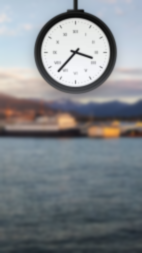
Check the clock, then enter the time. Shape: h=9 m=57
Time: h=3 m=37
